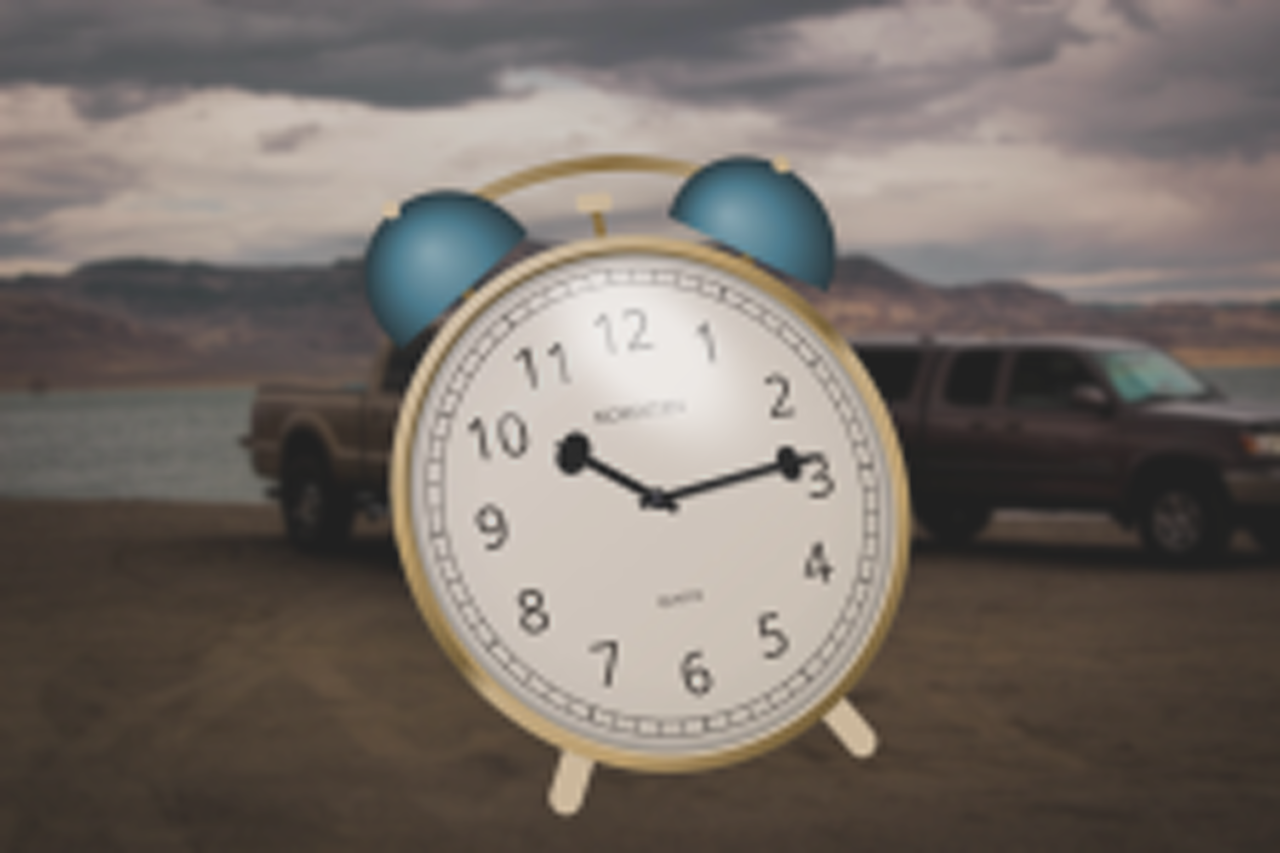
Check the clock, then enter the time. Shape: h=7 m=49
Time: h=10 m=14
